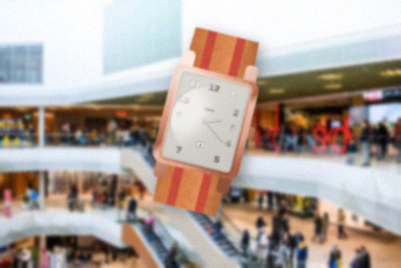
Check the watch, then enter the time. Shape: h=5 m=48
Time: h=2 m=21
